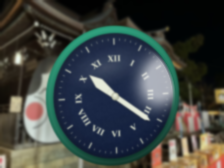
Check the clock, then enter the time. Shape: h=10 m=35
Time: h=10 m=21
